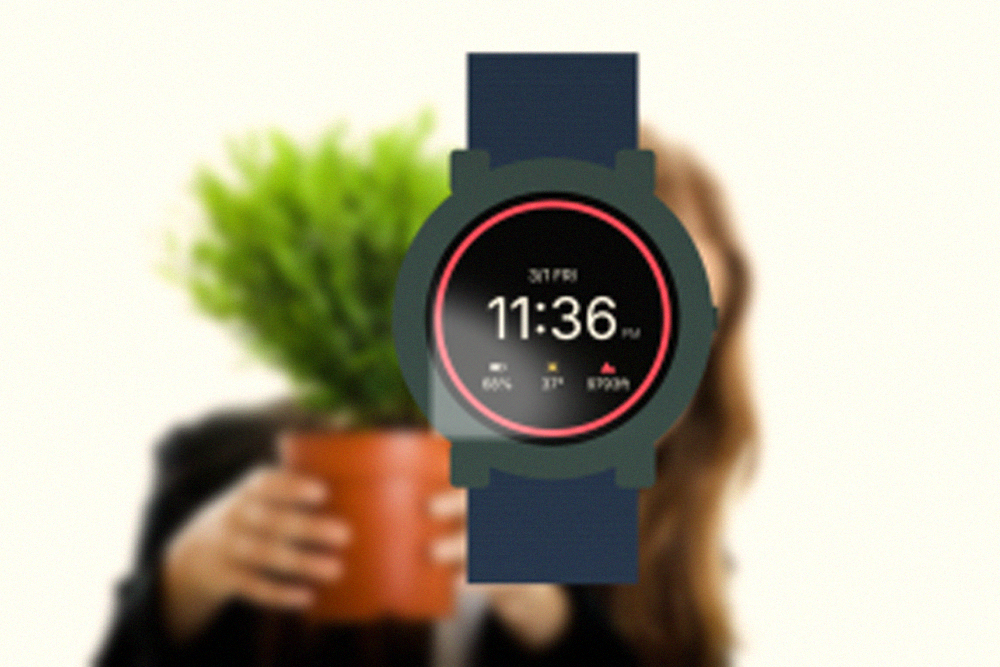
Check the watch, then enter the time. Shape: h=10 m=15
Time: h=11 m=36
